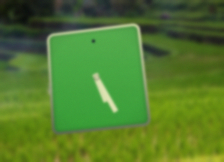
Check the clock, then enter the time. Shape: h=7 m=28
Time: h=5 m=26
